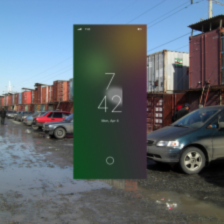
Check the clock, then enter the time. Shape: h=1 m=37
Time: h=7 m=42
